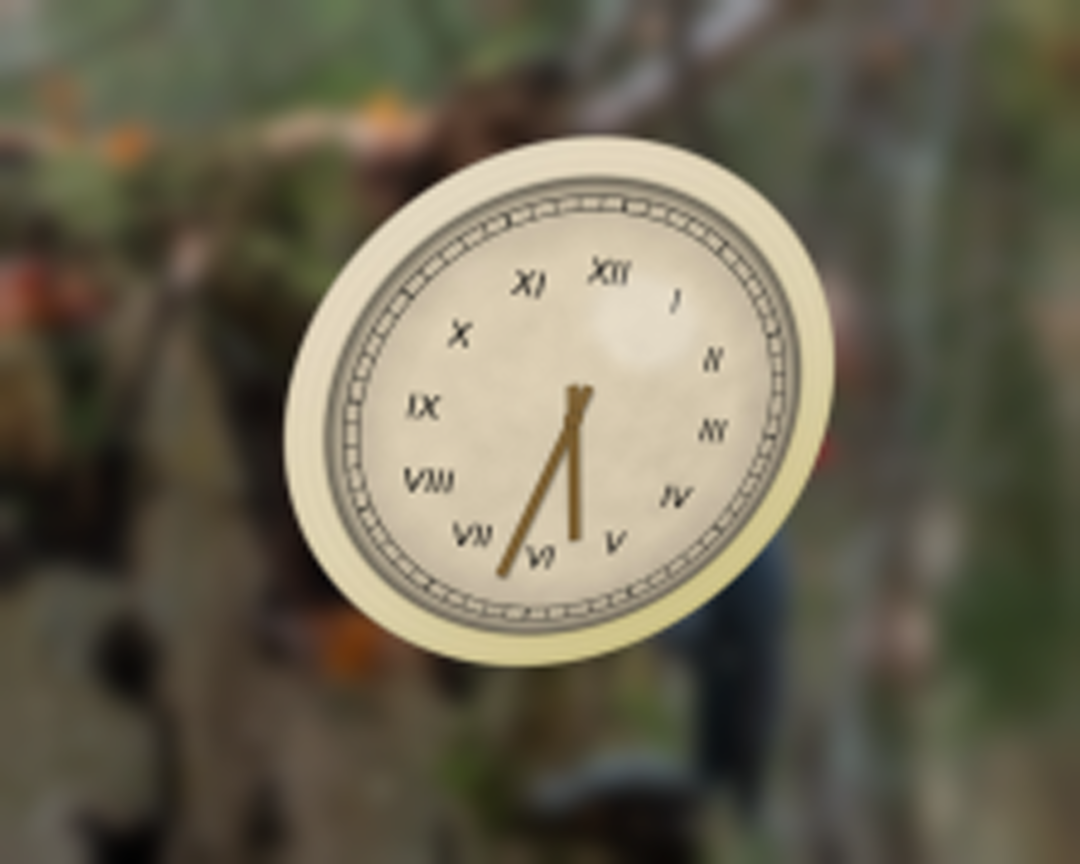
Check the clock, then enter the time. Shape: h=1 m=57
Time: h=5 m=32
